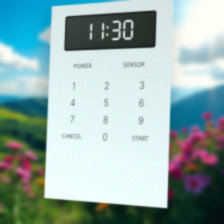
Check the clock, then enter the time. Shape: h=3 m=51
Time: h=11 m=30
